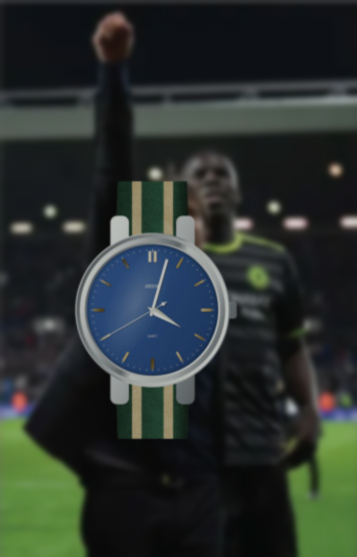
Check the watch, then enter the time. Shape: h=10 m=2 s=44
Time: h=4 m=2 s=40
